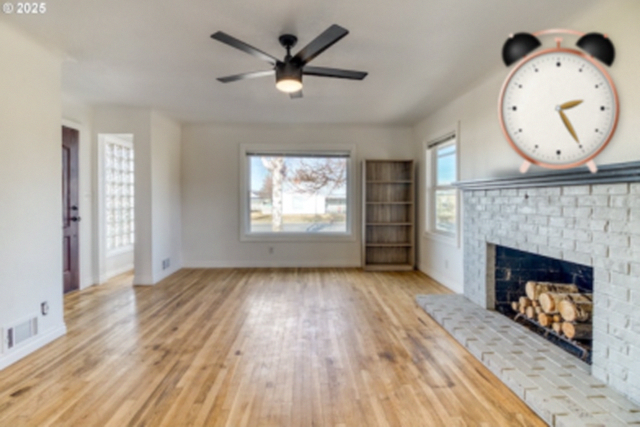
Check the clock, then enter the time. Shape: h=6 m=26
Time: h=2 m=25
